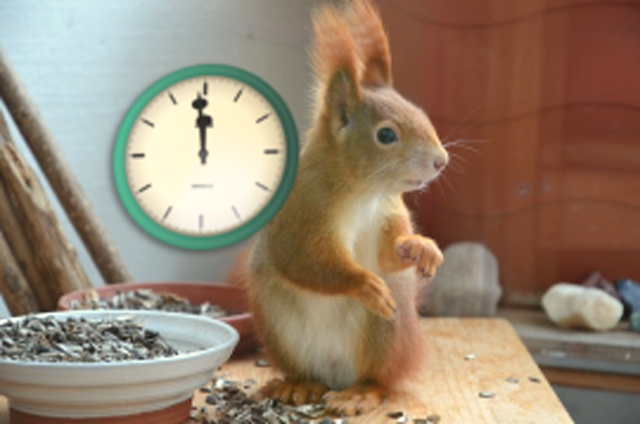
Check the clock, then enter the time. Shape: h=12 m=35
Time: h=11 m=59
